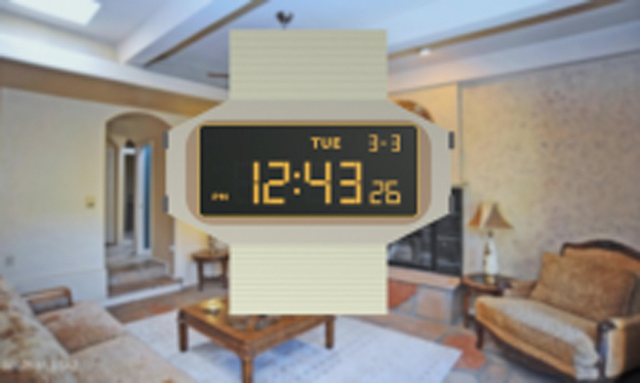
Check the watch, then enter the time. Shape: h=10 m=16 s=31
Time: h=12 m=43 s=26
